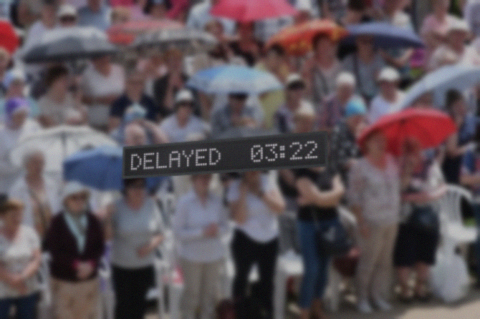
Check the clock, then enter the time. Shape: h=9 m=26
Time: h=3 m=22
